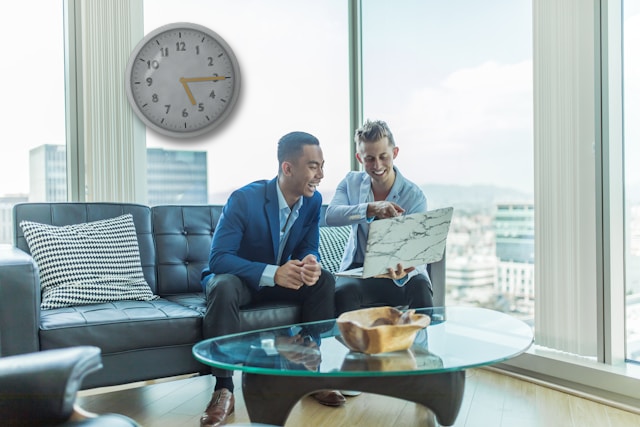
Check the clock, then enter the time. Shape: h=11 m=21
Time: h=5 m=15
